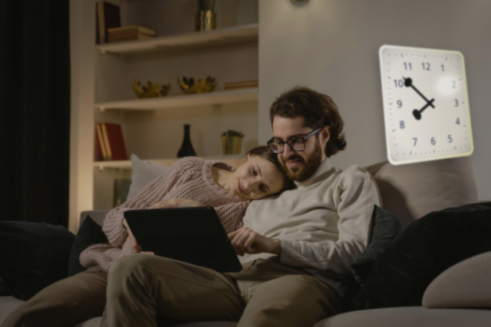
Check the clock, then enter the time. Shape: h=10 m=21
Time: h=7 m=52
